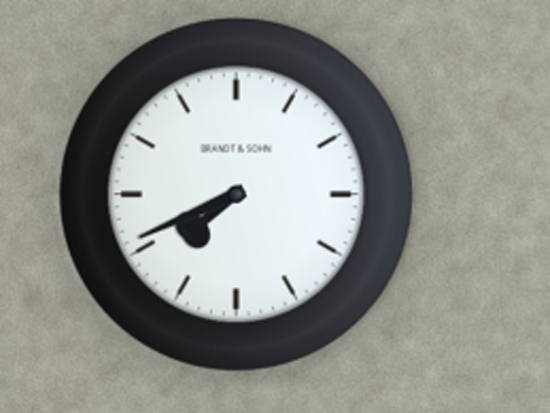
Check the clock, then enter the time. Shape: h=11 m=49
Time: h=7 m=41
